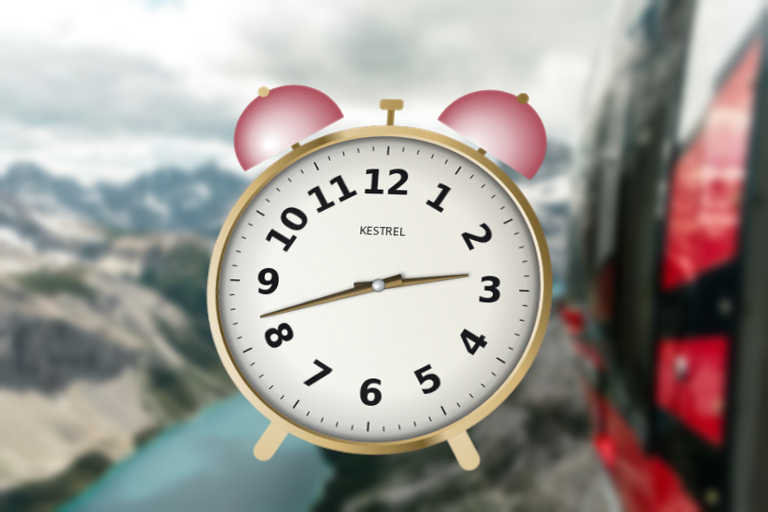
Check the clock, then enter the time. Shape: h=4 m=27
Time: h=2 m=42
